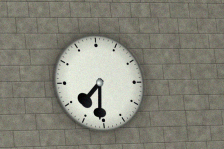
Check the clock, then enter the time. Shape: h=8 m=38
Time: h=7 m=31
